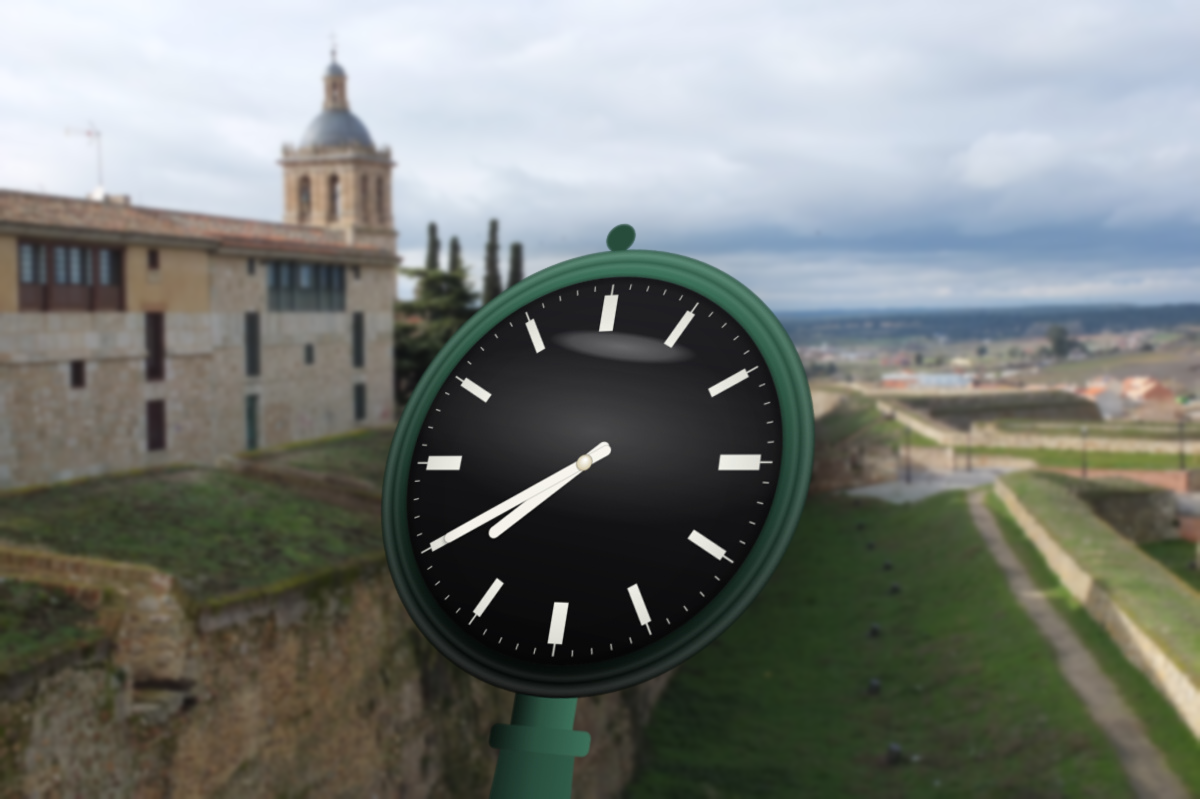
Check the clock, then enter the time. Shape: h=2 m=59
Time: h=7 m=40
